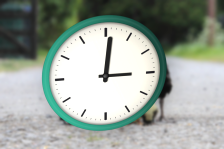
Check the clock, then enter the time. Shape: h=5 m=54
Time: h=3 m=1
